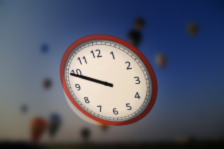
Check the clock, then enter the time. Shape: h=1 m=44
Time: h=9 m=49
